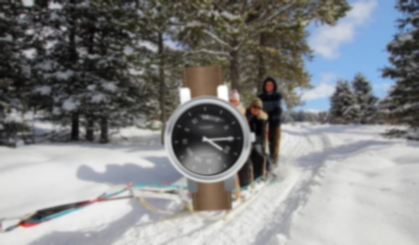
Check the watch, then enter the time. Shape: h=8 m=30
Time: h=4 m=15
